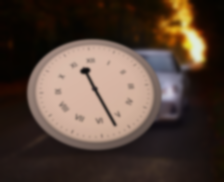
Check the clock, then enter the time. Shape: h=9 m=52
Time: h=11 m=27
